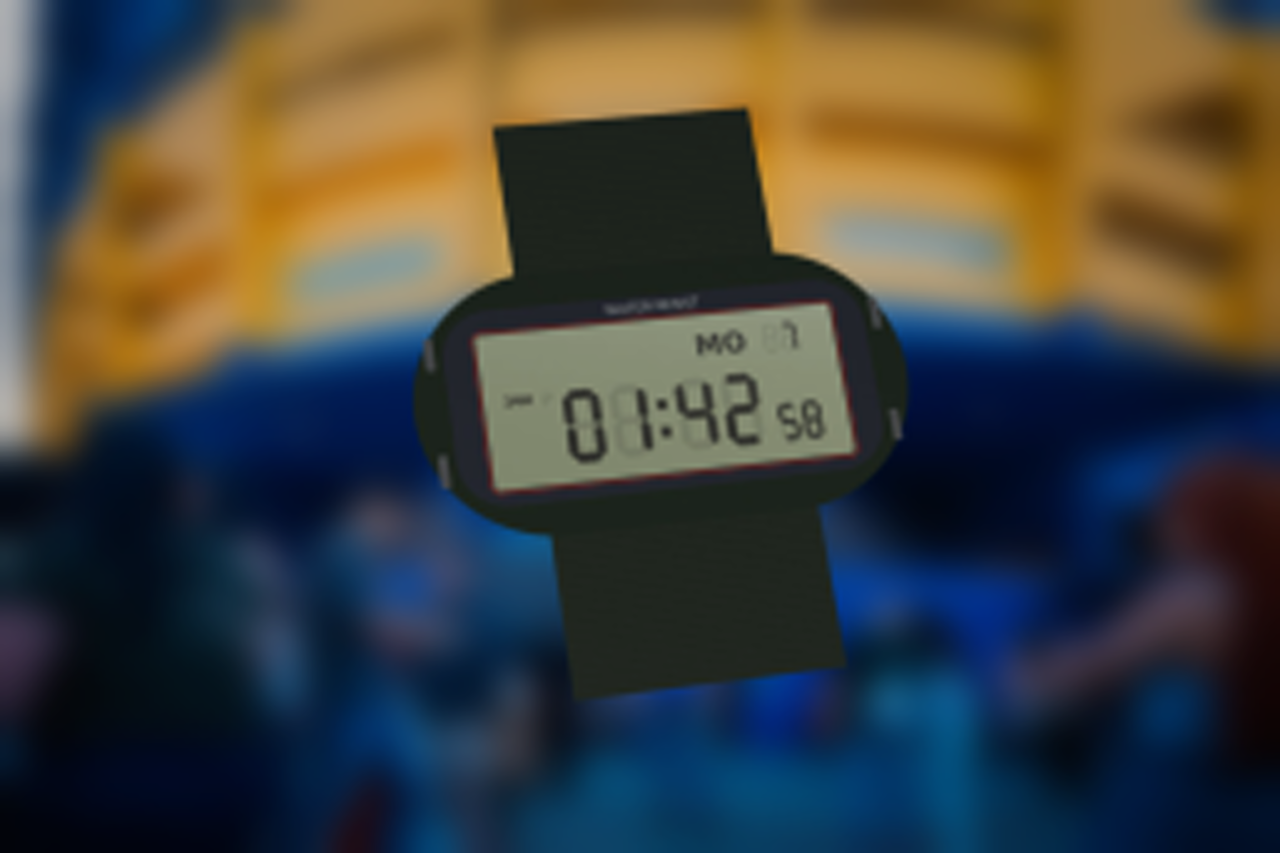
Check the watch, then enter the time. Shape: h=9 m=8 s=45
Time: h=1 m=42 s=58
